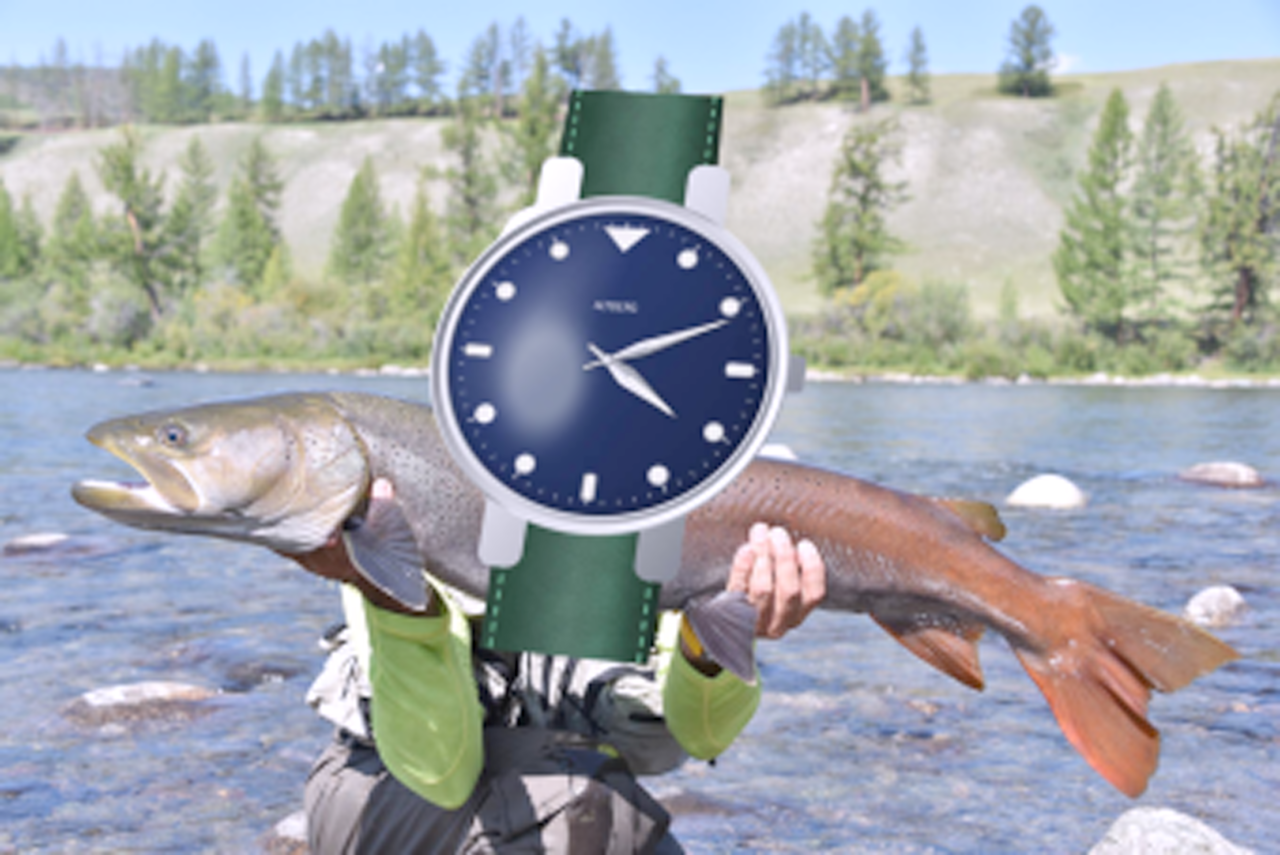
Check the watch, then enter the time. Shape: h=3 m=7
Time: h=4 m=11
